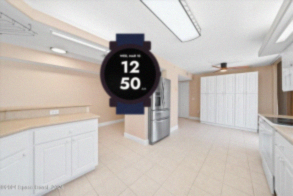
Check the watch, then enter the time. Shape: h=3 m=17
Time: h=12 m=50
